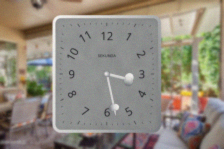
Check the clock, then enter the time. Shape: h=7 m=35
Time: h=3 m=28
